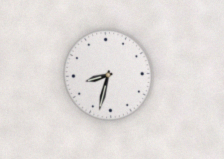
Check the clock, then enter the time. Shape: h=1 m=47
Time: h=8 m=33
